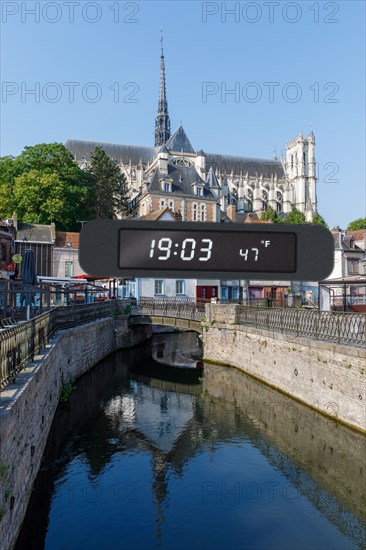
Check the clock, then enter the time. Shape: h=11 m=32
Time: h=19 m=3
